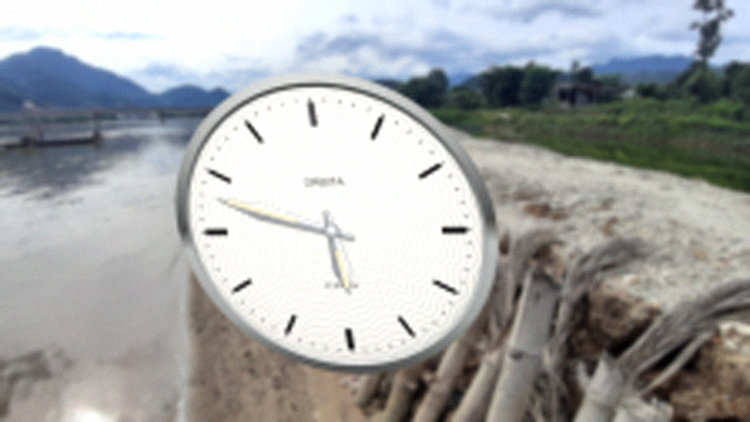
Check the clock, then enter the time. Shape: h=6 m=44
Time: h=5 m=48
